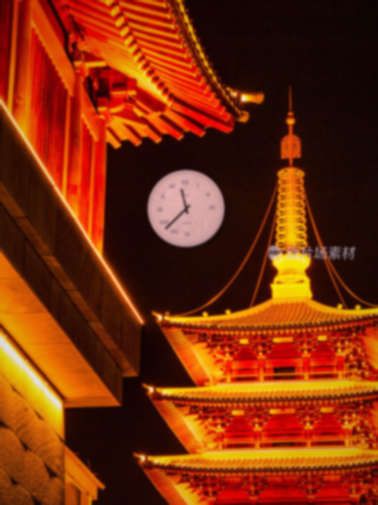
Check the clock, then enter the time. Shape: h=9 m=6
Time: h=11 m=38
